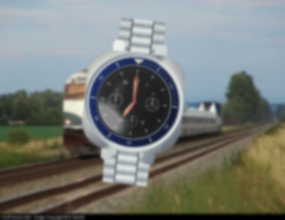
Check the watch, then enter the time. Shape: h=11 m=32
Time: h=7 m=0
